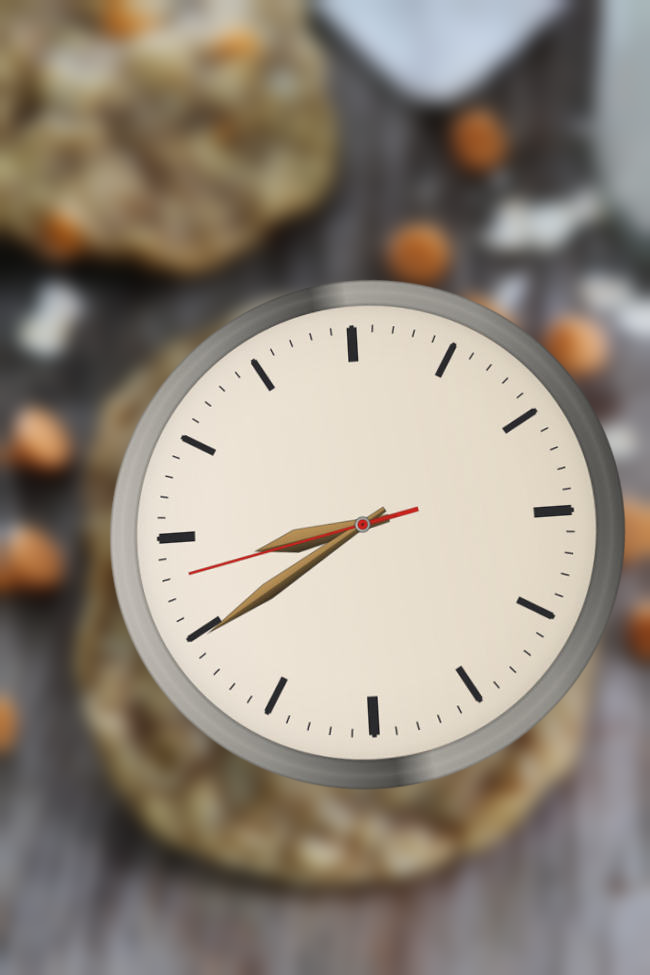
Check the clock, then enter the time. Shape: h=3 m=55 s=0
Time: h=8 m=39 s=43
